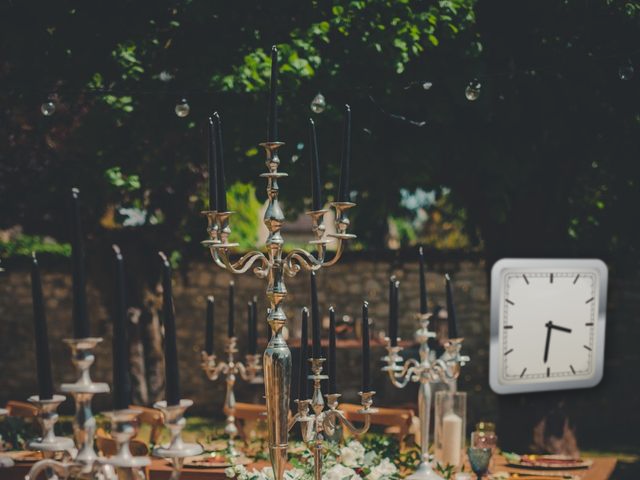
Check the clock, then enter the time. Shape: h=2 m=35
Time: h=3 m=31
